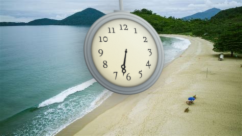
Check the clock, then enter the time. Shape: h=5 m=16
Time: h=6 m=32
